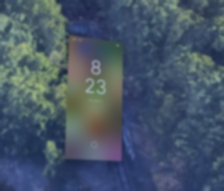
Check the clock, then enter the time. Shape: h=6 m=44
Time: h=8 m=23
